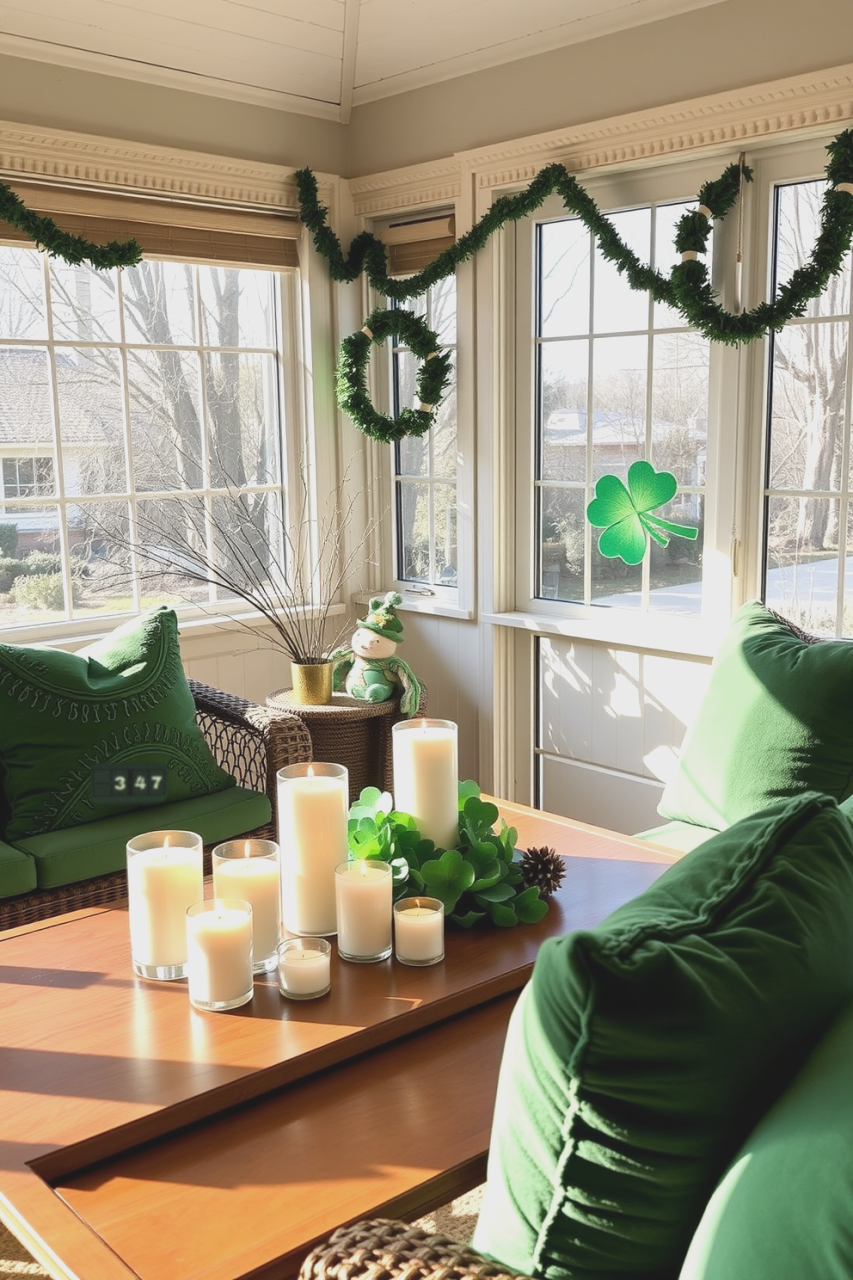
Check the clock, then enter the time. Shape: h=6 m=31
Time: h=3 m=47
